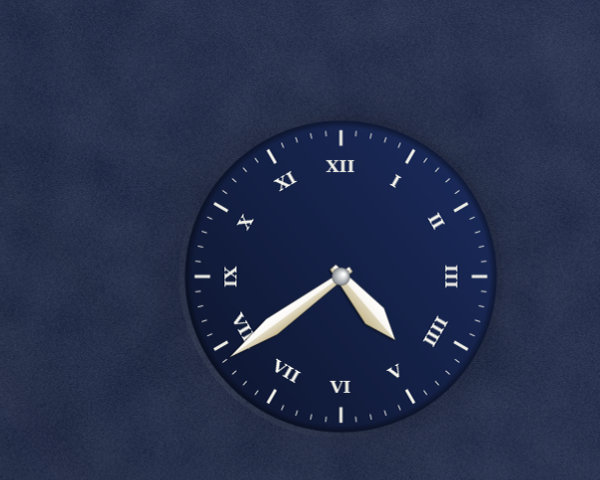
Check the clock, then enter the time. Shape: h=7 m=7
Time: h=4 m=39
